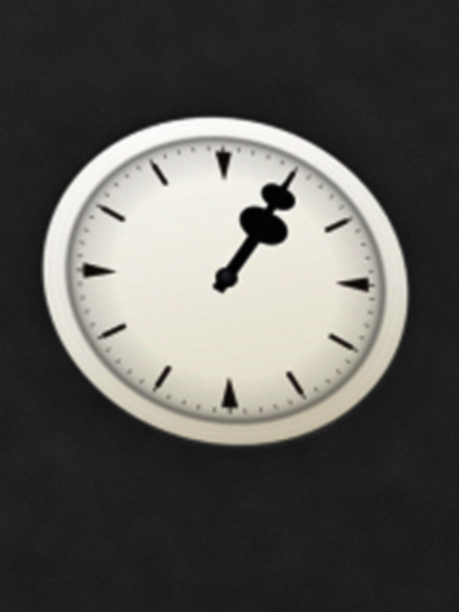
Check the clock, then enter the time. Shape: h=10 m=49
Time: h=1 m=5
